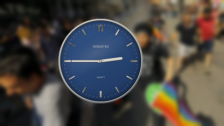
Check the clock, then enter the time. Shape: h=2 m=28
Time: h=2 m=45
